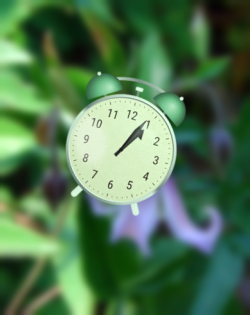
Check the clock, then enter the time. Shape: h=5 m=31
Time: h=1 m=4
